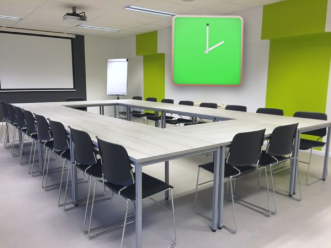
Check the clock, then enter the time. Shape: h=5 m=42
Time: h=2 m=0
